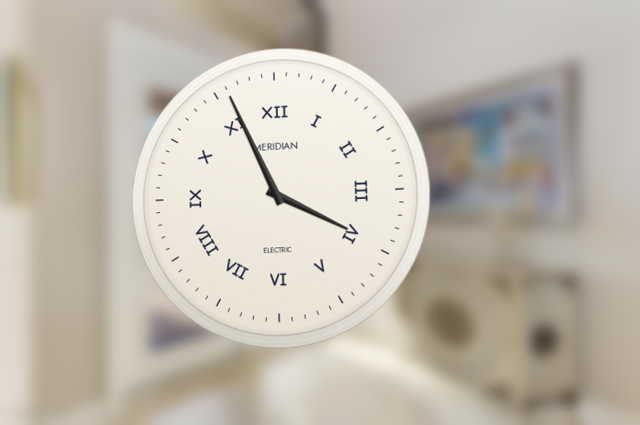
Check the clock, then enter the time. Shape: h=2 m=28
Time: h=3 m=56
